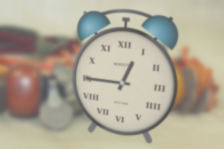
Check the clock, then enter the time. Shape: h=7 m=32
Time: h=12 m=45
